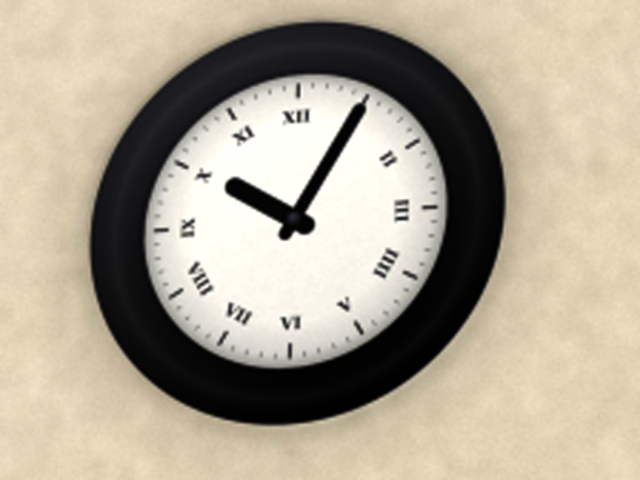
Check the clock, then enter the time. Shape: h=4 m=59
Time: h=10 m=5
